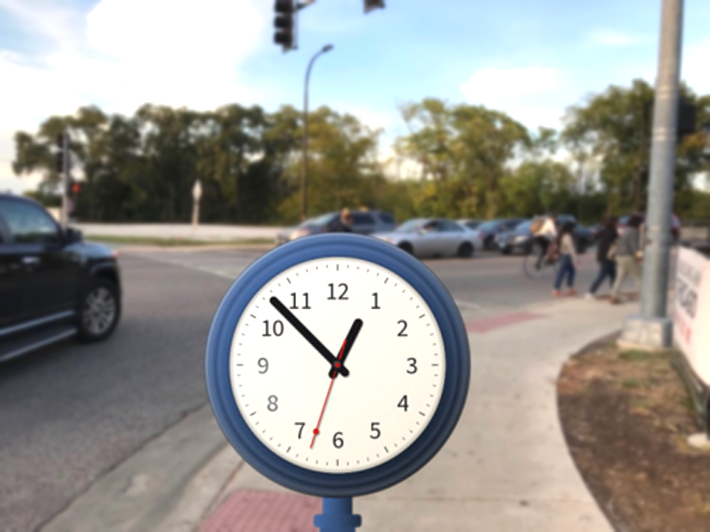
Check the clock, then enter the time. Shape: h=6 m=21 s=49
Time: h=12 m=52 s=33
